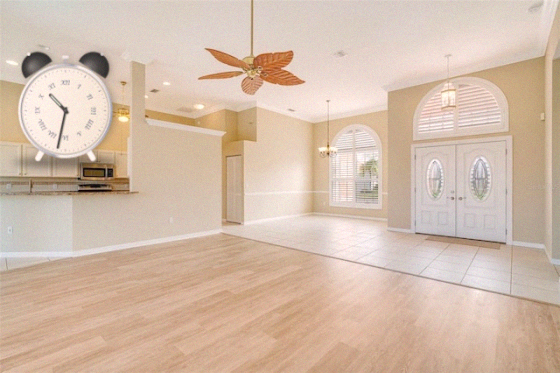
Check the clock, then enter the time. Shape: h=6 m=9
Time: h=10 m=32
